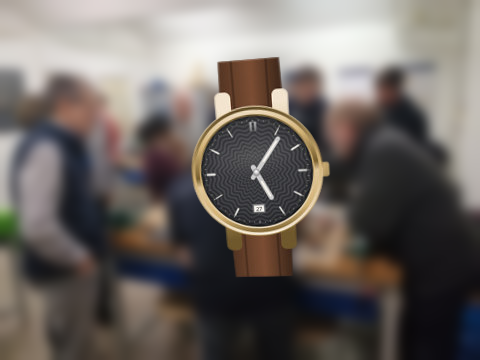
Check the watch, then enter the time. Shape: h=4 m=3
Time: h=5 m=6
